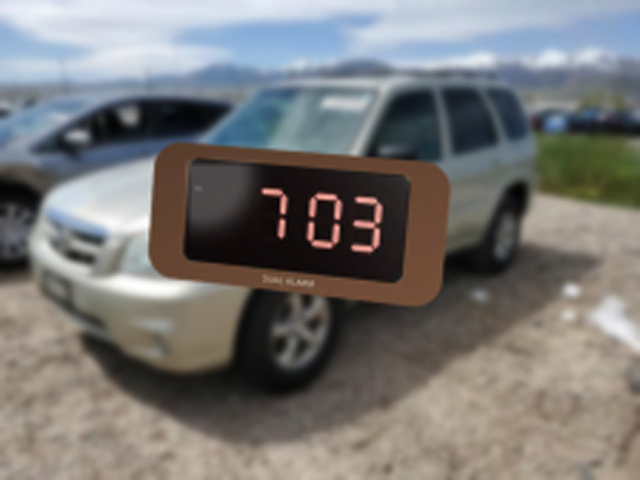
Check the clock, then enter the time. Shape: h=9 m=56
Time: h=7 m=3
